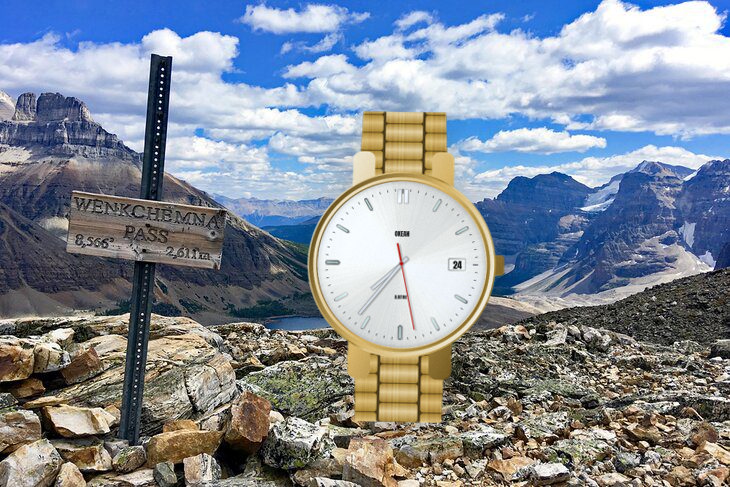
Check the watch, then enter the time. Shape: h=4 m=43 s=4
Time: h=7 m=36 s=28
